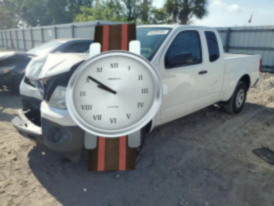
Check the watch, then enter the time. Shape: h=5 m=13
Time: h=9 m=51
